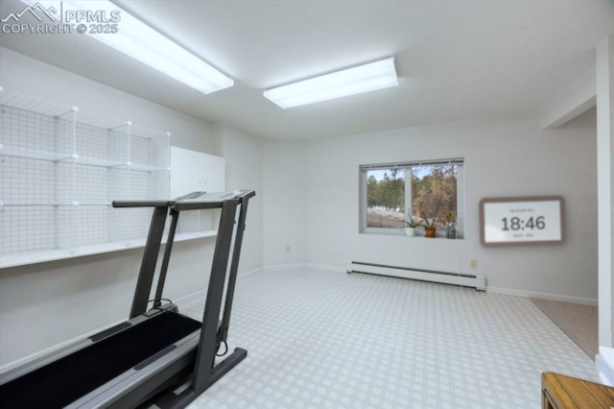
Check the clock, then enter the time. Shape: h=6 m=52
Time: h=18 m=46
